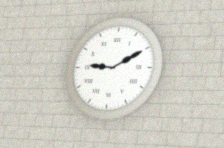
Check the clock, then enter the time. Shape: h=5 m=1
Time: h=9 m=10
